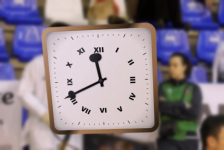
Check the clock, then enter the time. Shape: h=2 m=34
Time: h=11 m=41
